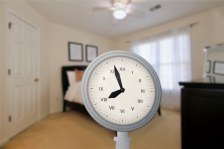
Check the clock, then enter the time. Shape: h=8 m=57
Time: h=7 m=57
